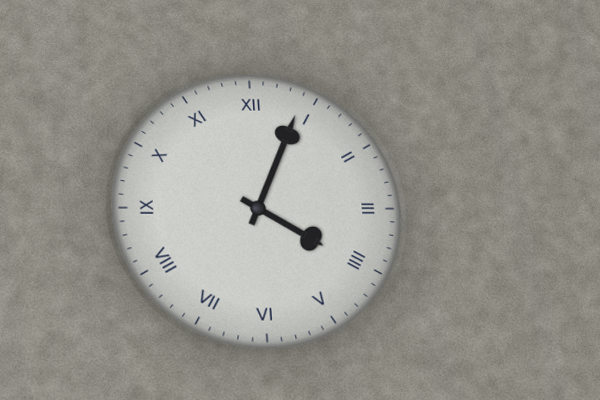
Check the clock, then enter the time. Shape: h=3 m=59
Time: h=4 m=4
